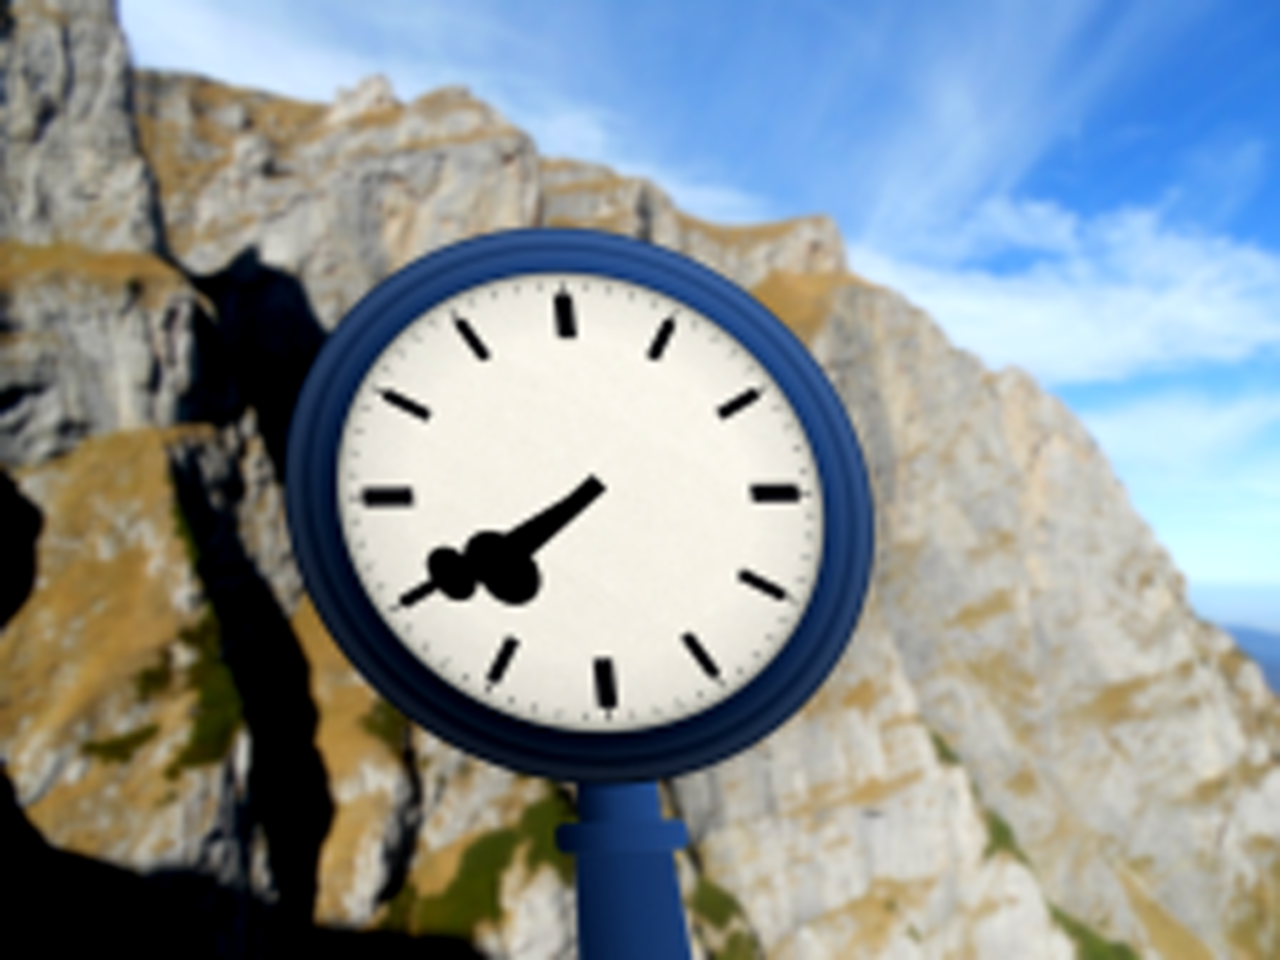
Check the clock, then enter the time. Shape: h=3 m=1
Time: h=7 m=40
